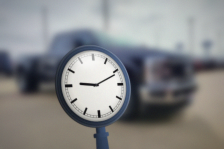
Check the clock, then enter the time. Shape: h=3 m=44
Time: h=9 m=11
